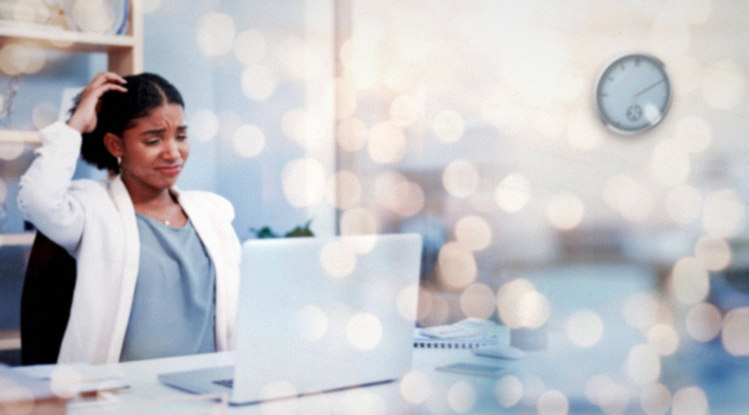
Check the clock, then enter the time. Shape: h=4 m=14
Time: h=6 m=10
